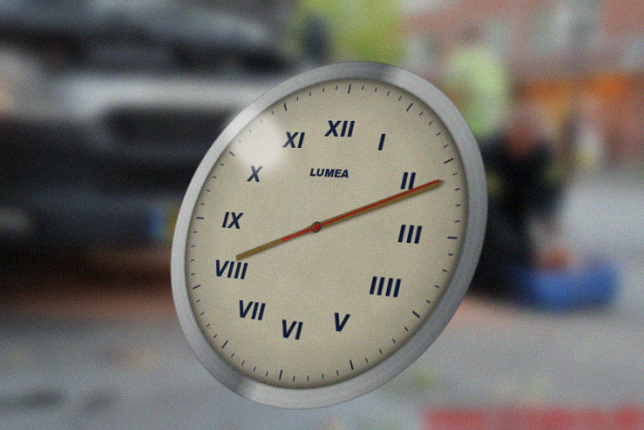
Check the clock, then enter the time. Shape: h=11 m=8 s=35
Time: h=8 m=11 s=11
